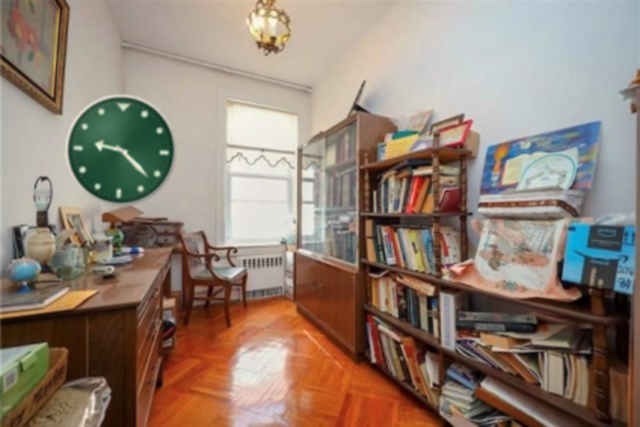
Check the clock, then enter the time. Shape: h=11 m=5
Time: h=9 m=22
